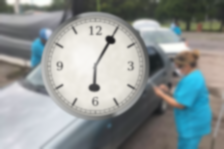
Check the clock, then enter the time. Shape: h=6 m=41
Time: h=6 m=5
